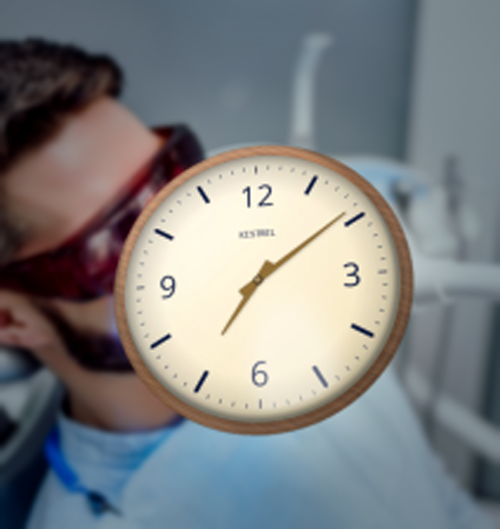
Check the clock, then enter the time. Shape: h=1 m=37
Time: h=7 m=9
